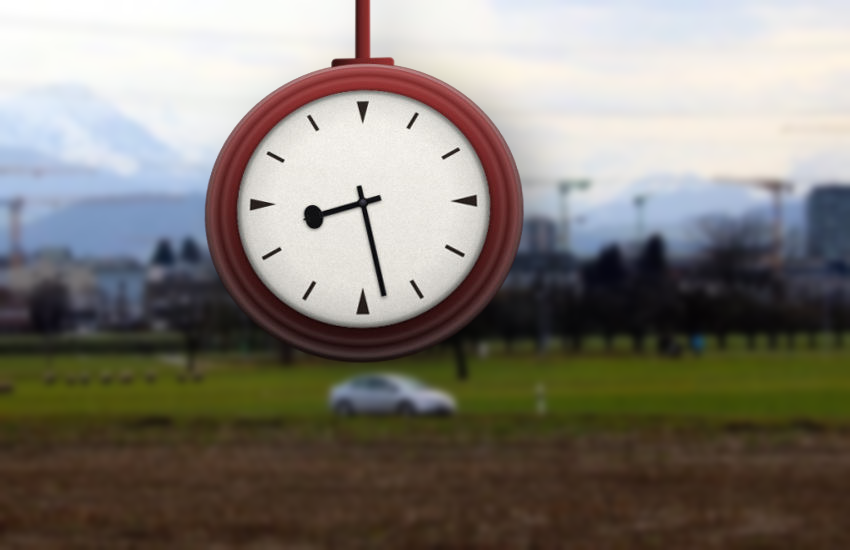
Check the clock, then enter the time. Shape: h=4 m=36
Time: h=8 m=28
